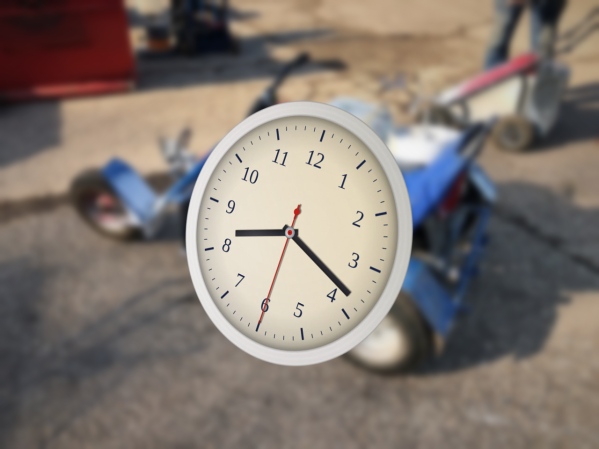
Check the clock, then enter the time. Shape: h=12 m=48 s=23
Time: h=8 m=18 s=30
